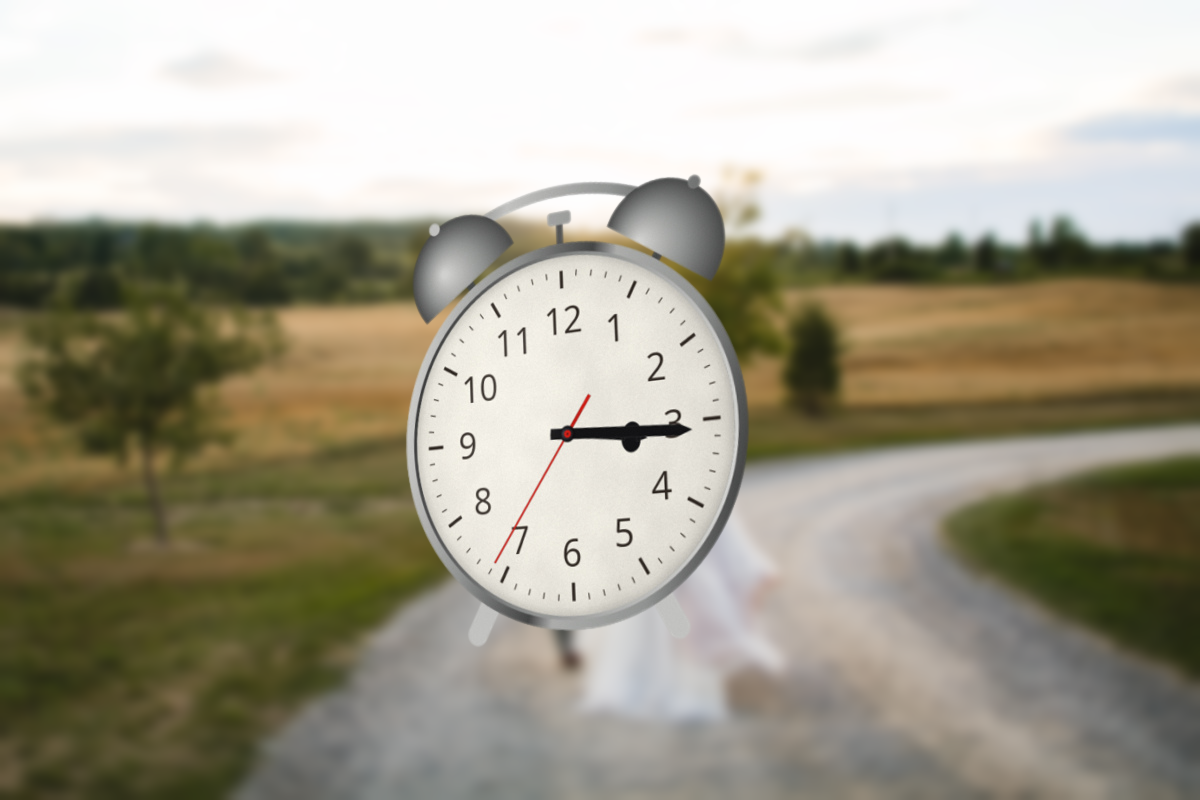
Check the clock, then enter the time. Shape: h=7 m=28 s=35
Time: h=3 m=15 s=36
